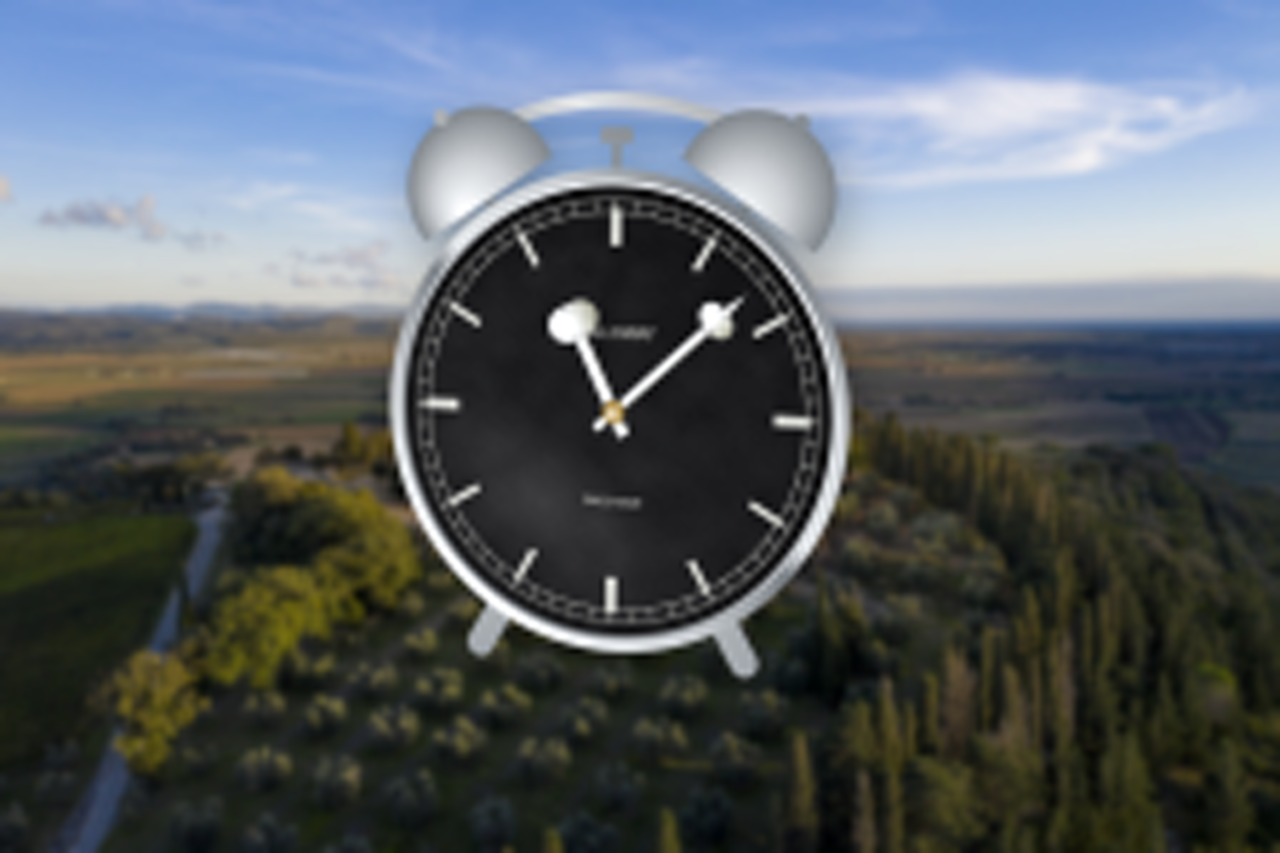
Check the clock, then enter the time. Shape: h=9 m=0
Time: h=11 m=8
